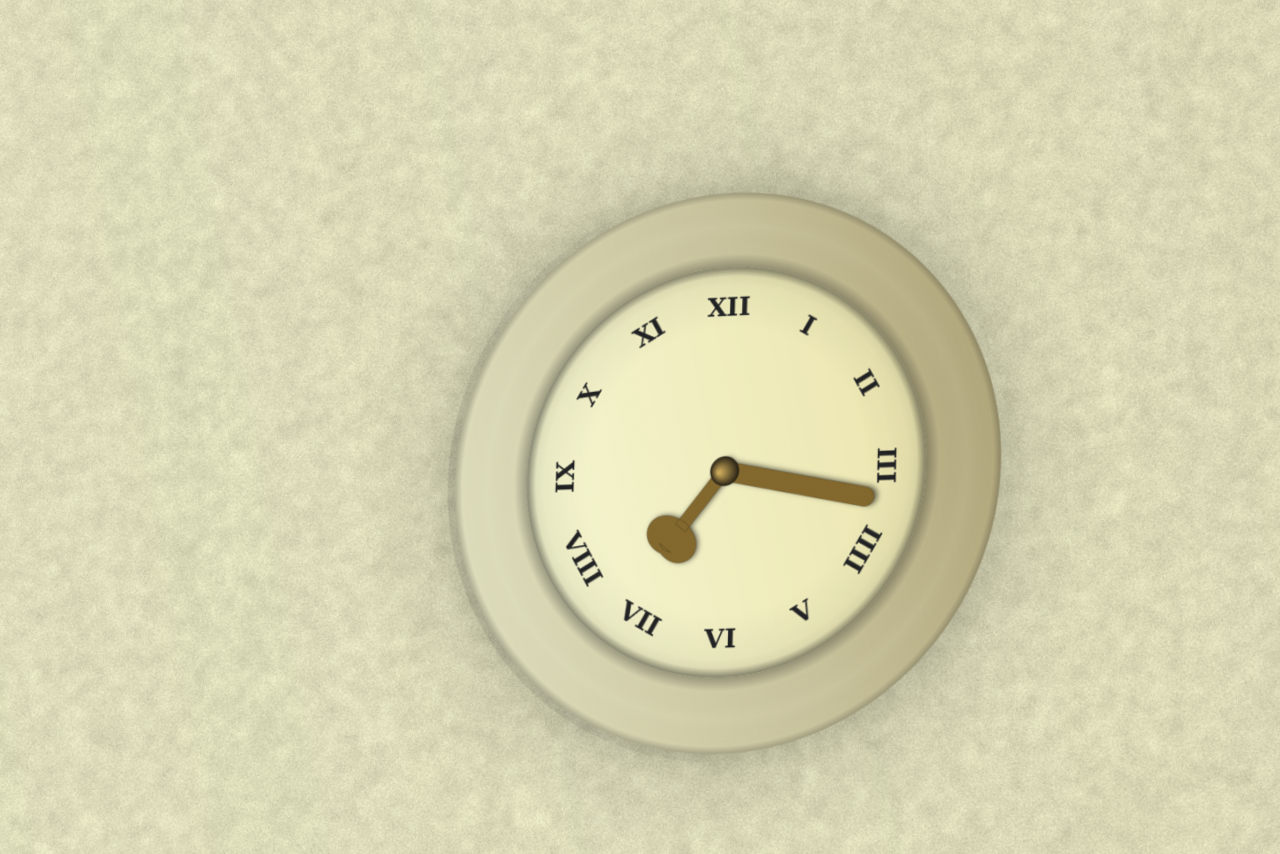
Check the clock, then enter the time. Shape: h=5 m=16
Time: h=7 m=17
